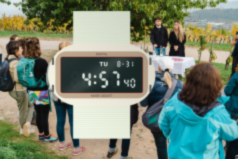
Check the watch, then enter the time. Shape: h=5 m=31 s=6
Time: h=4 m=57 s=40
